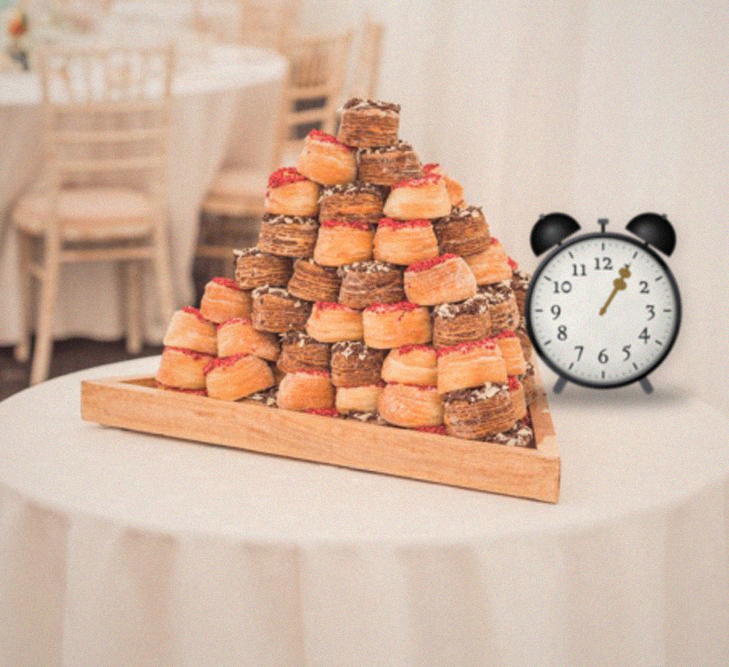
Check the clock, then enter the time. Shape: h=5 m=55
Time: h=1 m=5
